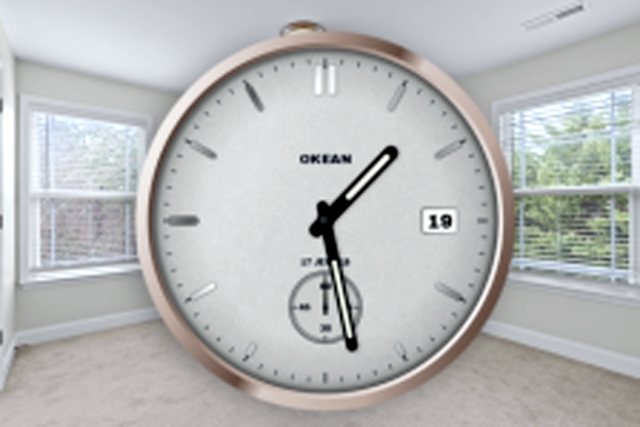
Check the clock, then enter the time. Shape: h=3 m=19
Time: h=1 m=28
